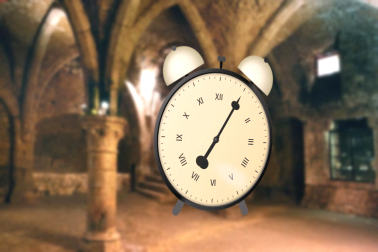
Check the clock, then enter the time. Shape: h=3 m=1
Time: h=7 m=5
